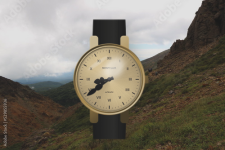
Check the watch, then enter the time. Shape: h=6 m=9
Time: h=8 m=39
